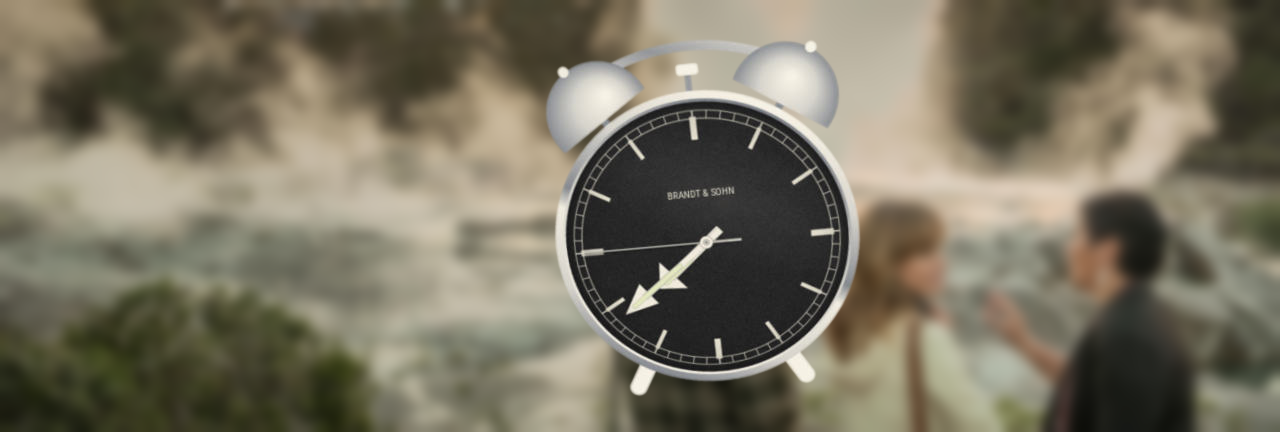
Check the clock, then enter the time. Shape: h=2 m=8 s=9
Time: h=7 m=38 s=45
